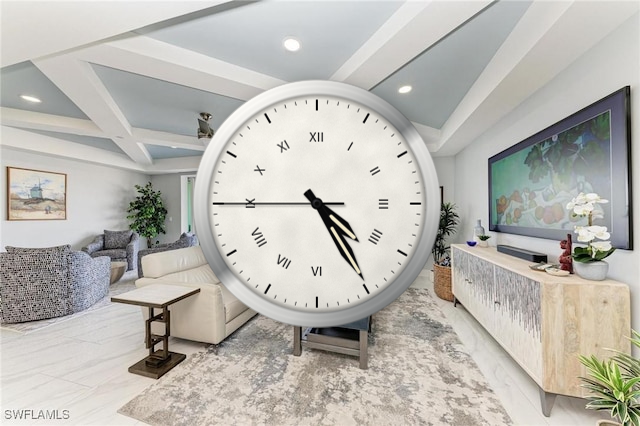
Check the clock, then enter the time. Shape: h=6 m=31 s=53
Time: h=4 m=24 s=45
